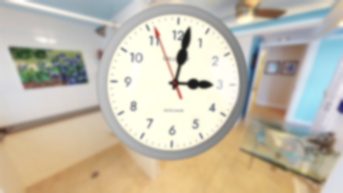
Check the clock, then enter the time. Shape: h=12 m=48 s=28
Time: h=3 m=1 s=56
